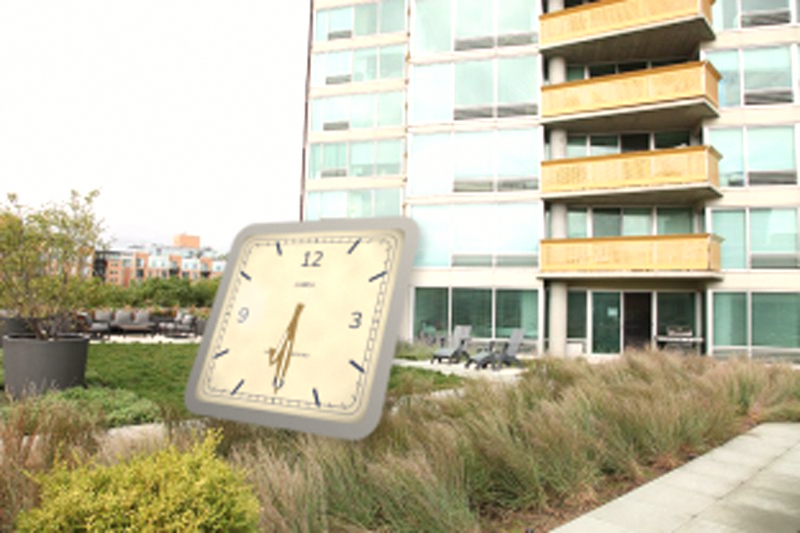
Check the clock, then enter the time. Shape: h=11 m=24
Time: h=6 m=30
